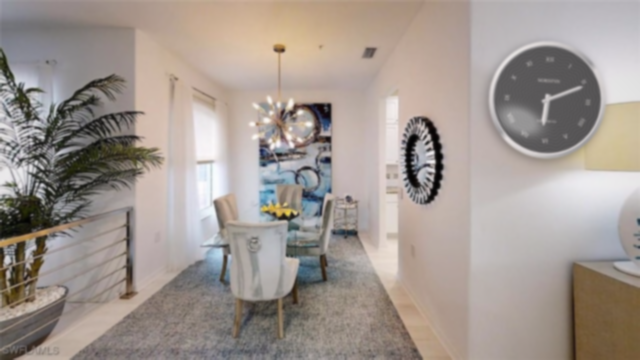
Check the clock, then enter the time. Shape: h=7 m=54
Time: h=6 m=11
